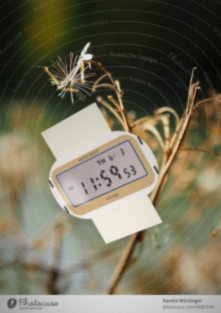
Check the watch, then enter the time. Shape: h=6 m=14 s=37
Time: h=11 m=59 s=53
